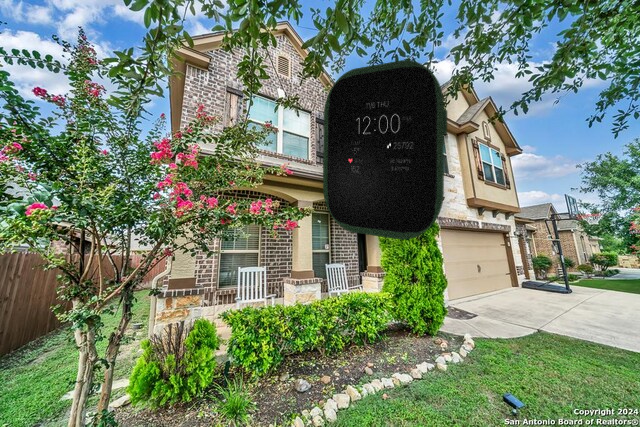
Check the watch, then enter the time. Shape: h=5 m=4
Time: h=12 m=0
